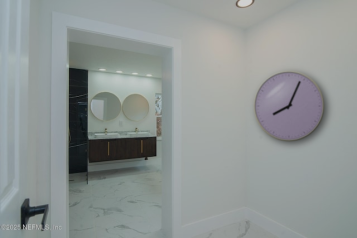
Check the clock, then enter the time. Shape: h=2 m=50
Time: h=8 m=4
